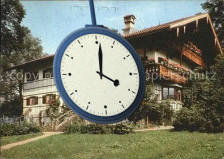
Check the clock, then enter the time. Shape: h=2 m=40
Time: h=4 m=1
